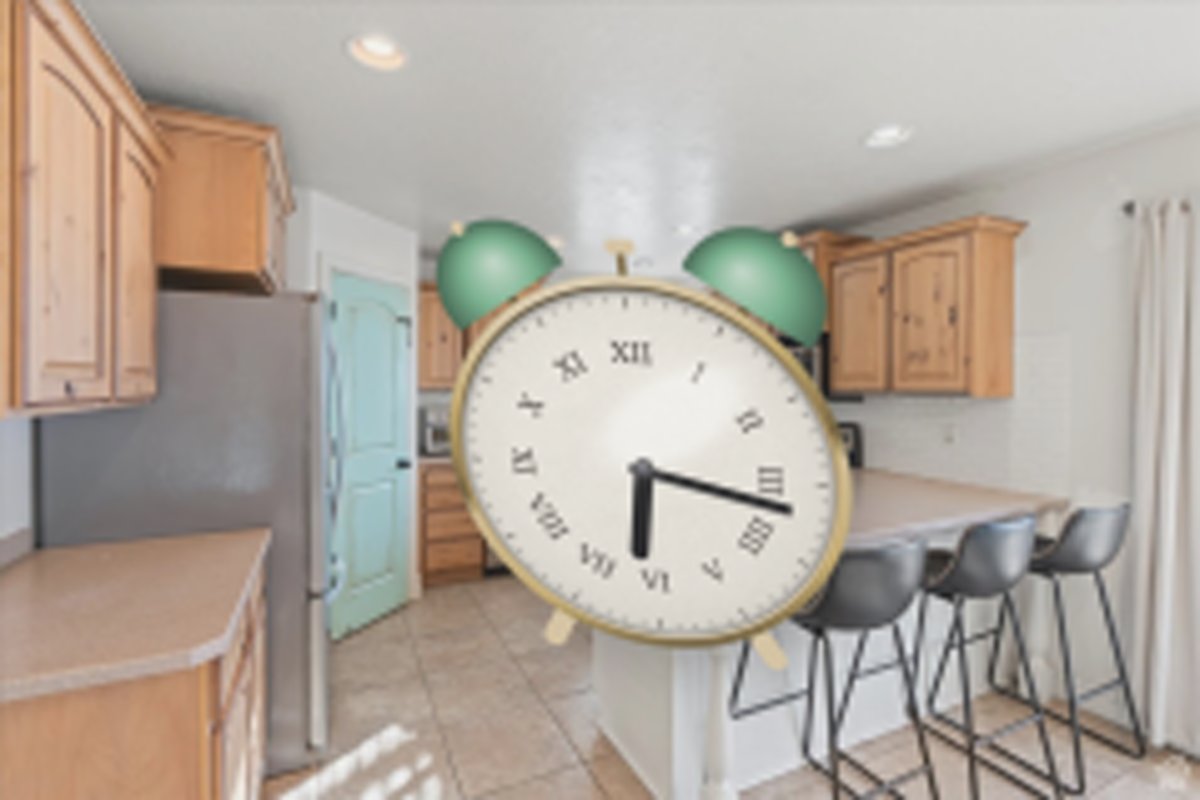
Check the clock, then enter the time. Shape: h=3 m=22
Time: h=6 m=17
